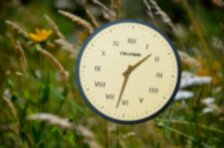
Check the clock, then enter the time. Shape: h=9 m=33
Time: h=1 m=32
